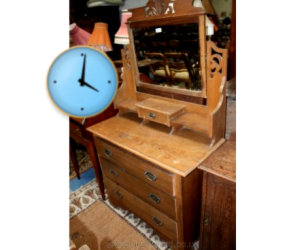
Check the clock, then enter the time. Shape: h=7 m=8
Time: h=4 m=1
